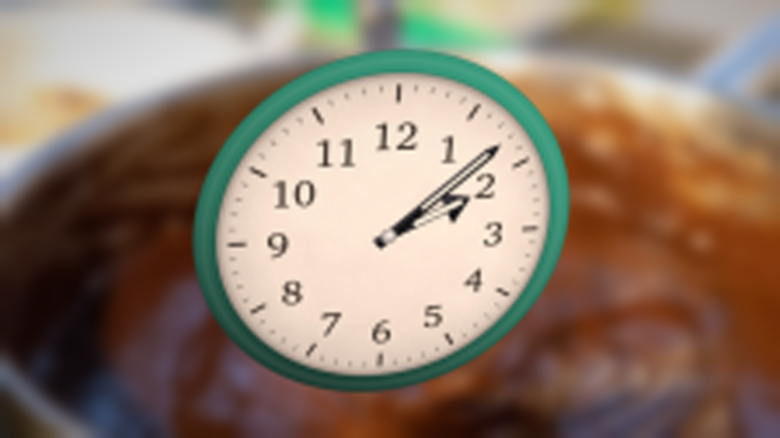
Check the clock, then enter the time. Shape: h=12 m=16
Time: h=2 m=8
